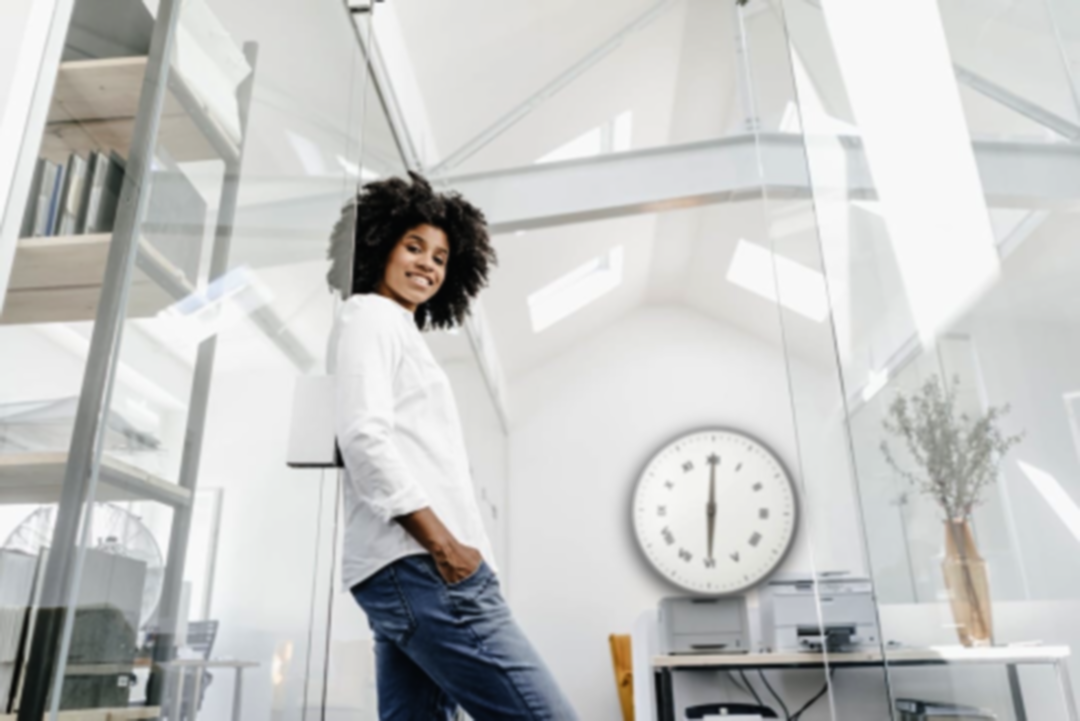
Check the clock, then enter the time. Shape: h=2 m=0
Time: h=6 m=0
